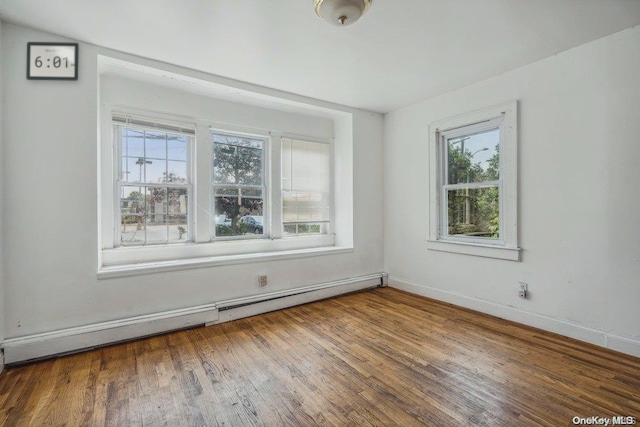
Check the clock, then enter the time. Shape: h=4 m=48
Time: h=6 m=1
